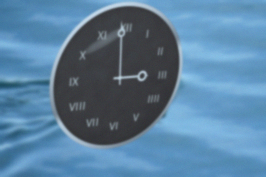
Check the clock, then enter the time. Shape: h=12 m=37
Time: h=2 m=59
